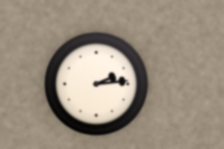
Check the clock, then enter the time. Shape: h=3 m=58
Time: h=2 m=14
